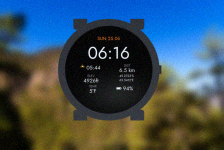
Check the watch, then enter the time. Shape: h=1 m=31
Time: h=6 m=16
